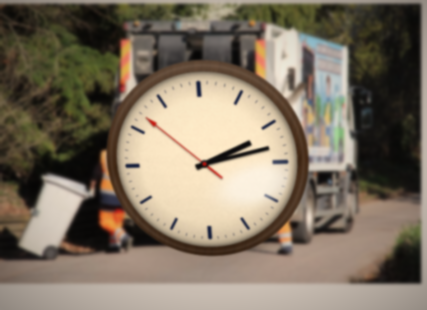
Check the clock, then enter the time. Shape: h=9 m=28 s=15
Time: h=2 m=12 s=52
